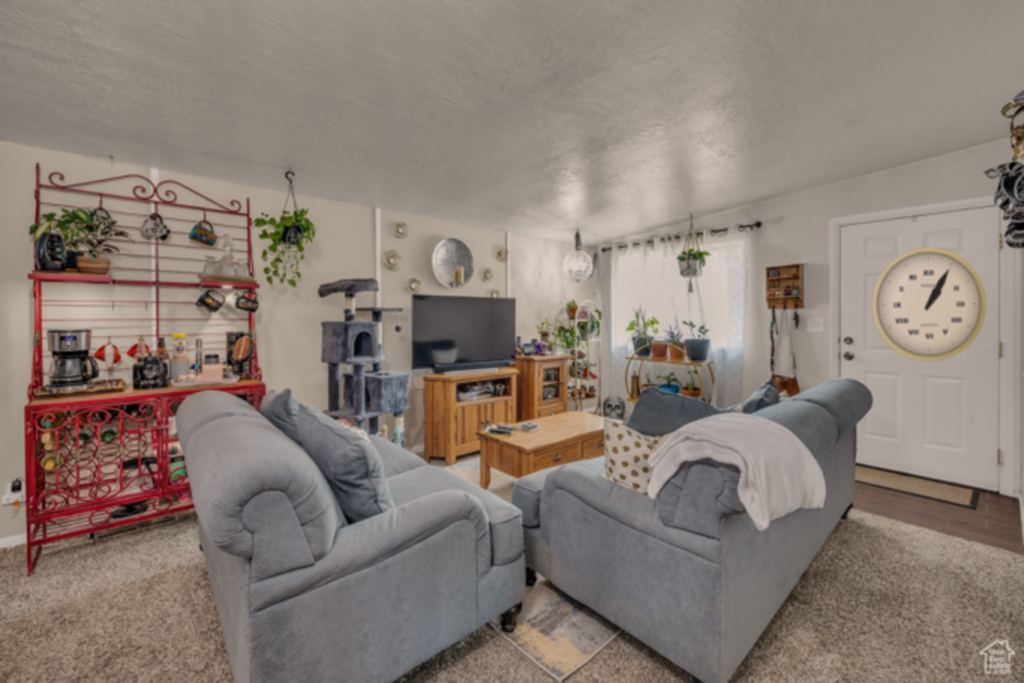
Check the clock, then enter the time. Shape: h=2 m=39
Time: h=1 m=5
